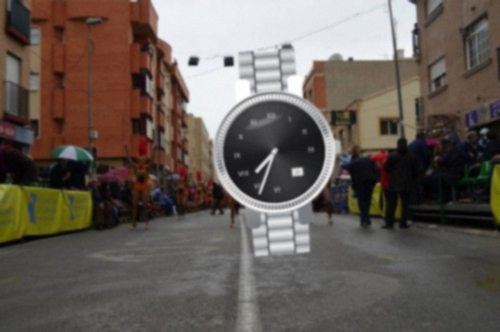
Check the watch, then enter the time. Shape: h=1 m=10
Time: h=7 m=34
